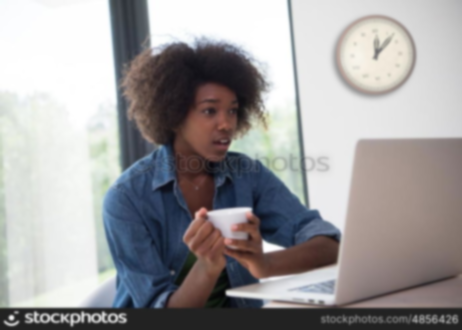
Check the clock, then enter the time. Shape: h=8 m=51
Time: h=12 m=7
